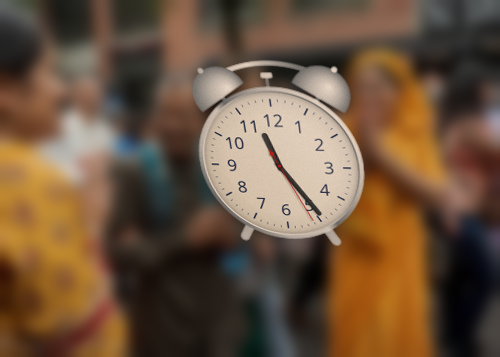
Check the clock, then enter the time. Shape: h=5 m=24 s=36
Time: h=11 m=24 s=26
